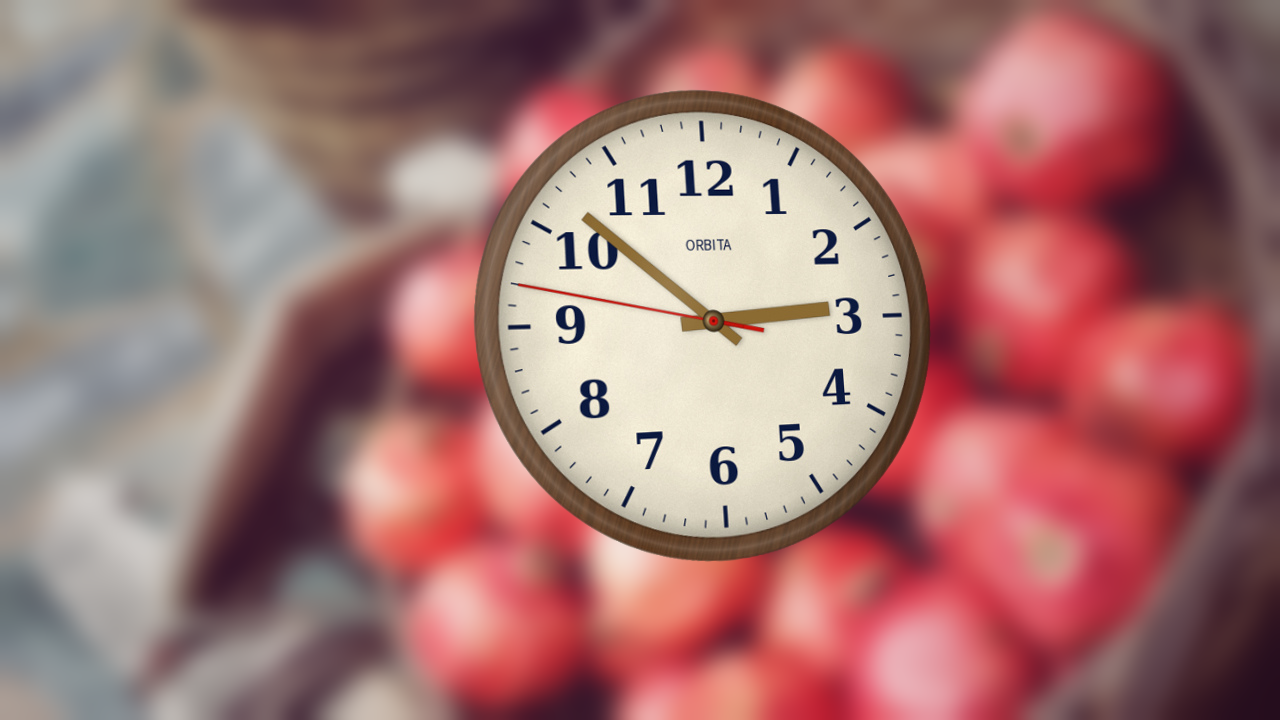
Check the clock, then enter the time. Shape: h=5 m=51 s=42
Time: h=2 m=51 s=47
